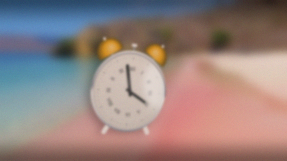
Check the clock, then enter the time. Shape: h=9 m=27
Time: h=3 m=58
